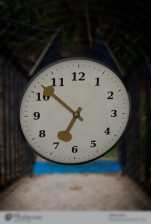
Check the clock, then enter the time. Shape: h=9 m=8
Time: h=6 m=52
